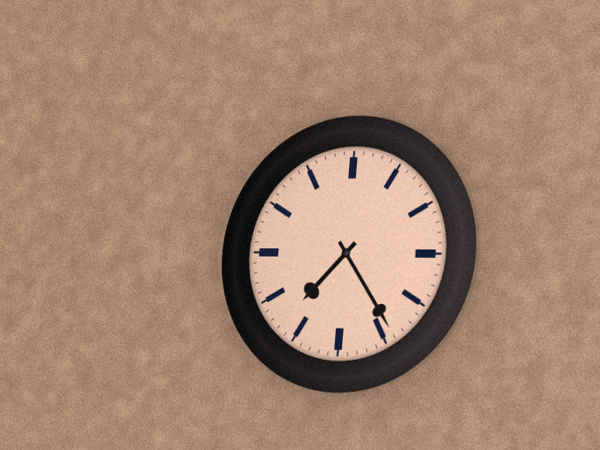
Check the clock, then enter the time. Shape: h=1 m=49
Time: h=7 m=24
